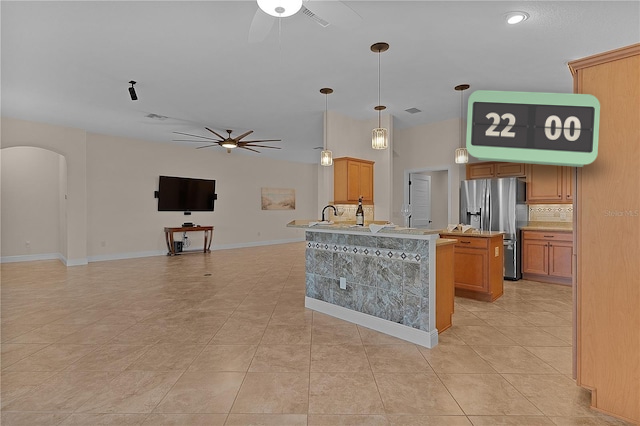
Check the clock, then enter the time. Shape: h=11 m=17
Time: h=22 m=0
